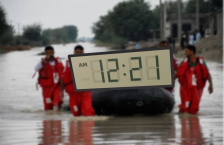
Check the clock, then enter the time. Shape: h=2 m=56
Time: h=12 m=21
